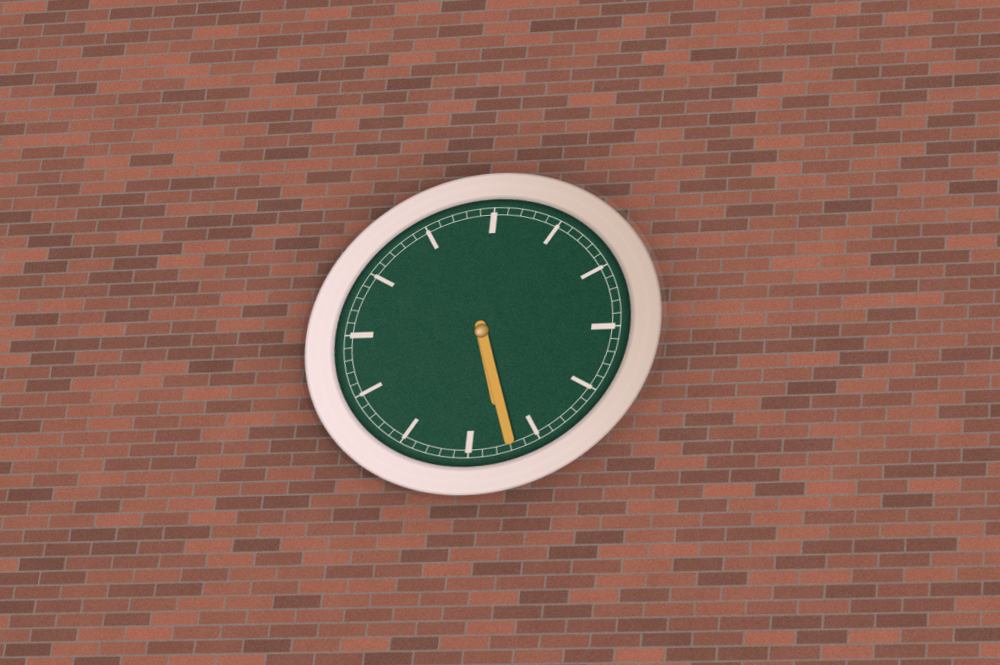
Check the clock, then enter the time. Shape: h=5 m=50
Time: h=5 m=27
